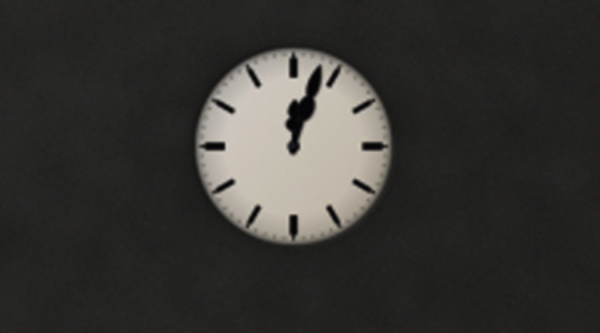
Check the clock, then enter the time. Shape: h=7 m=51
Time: h=12 m=3
